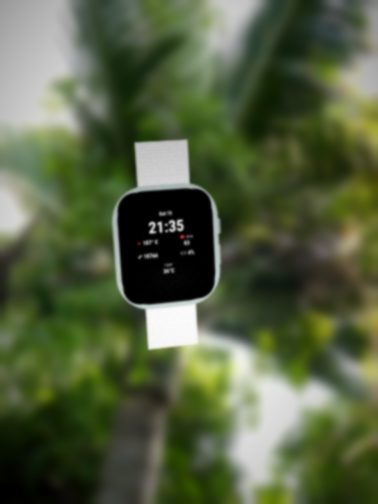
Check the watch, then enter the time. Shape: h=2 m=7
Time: h=21 m=35
